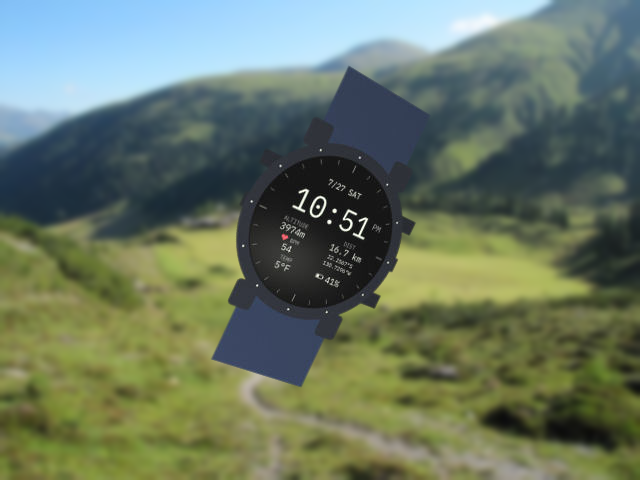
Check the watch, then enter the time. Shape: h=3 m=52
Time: h=10 m=51
